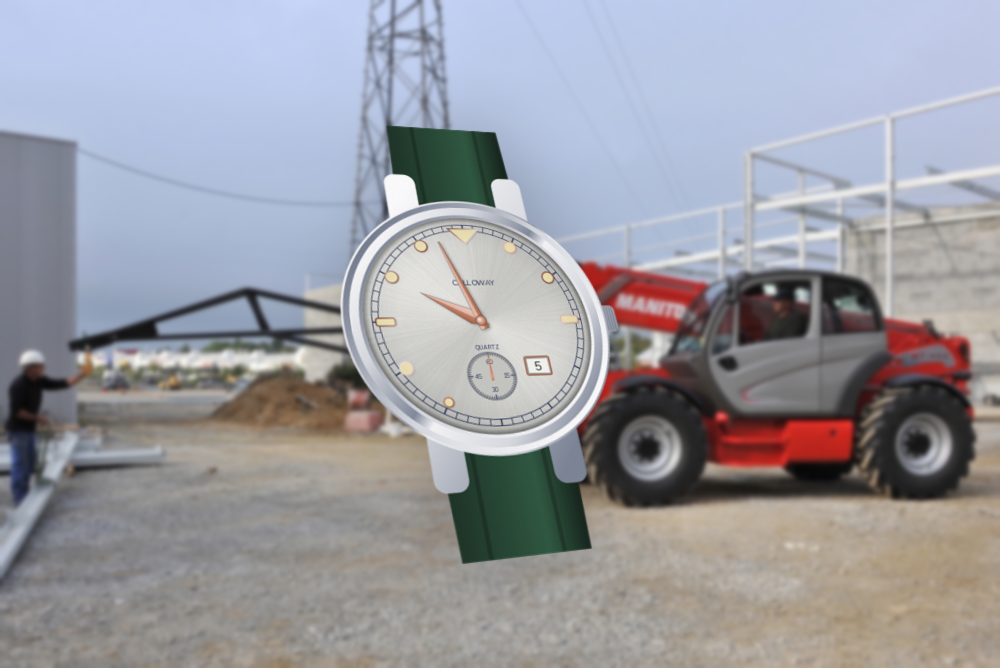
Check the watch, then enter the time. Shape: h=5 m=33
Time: h=9 m=57
